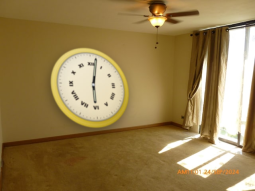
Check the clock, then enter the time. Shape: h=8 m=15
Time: h=6 m=2
